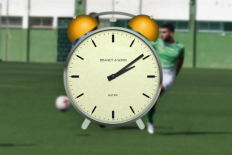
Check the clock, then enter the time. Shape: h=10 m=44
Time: h=2 m=9
